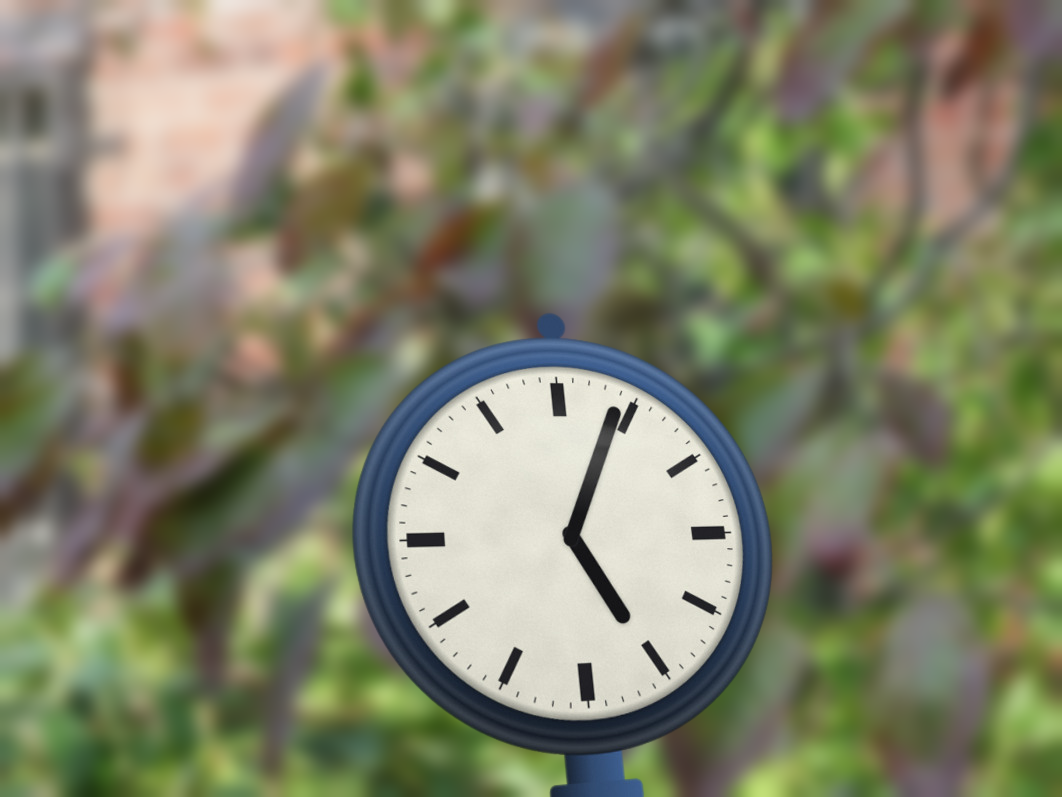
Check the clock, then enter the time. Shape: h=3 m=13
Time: h=5 m=4
